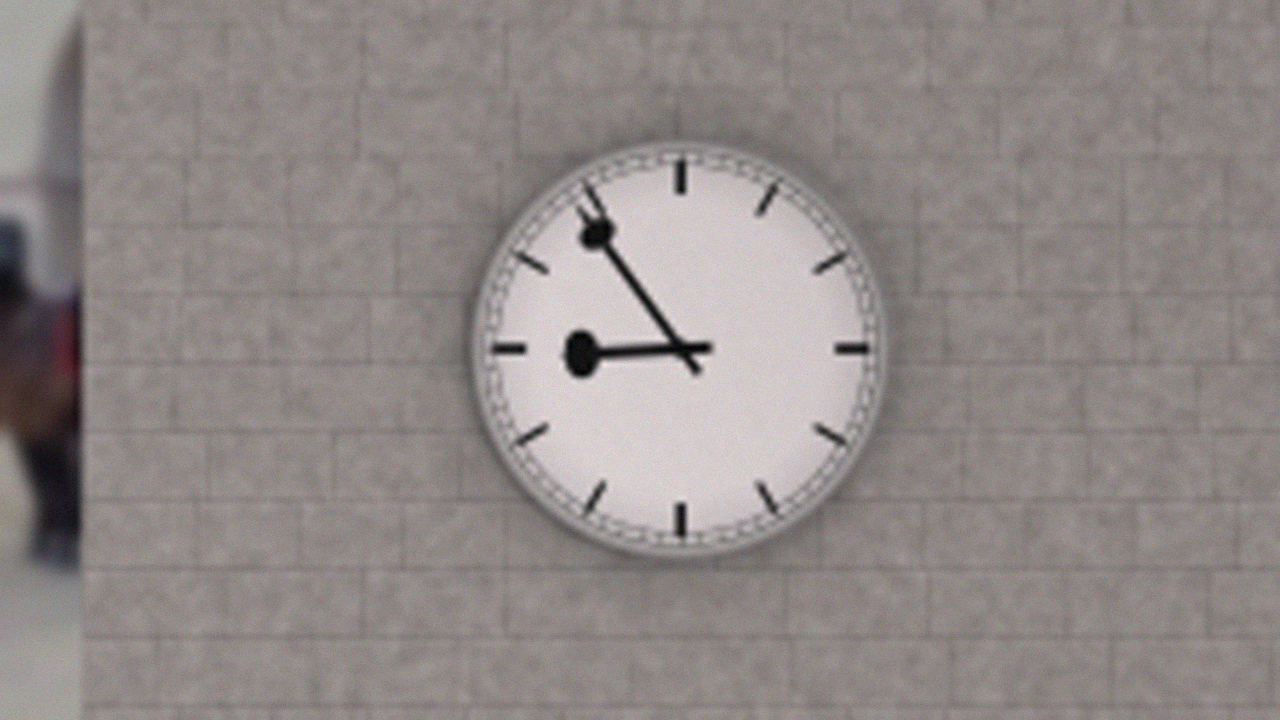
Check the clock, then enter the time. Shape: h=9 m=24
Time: h=8 m=54
